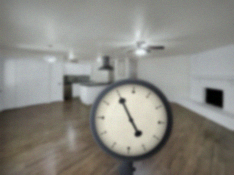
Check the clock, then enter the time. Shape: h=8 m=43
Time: h=4 m=55
